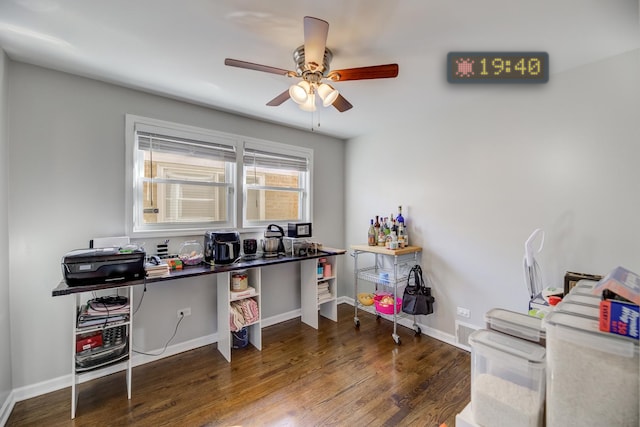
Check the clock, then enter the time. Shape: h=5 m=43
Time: h=19 m=40
